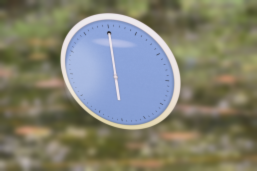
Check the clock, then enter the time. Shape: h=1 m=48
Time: h=6 m=0
